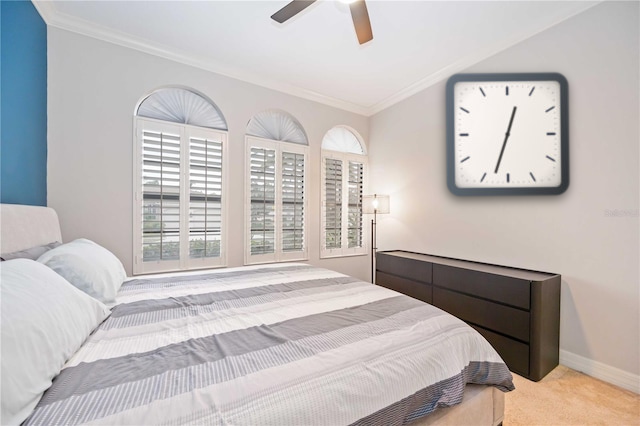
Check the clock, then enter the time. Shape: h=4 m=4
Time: h=12 m=33
